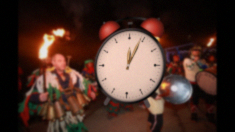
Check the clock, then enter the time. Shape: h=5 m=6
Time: h=12 m=4
